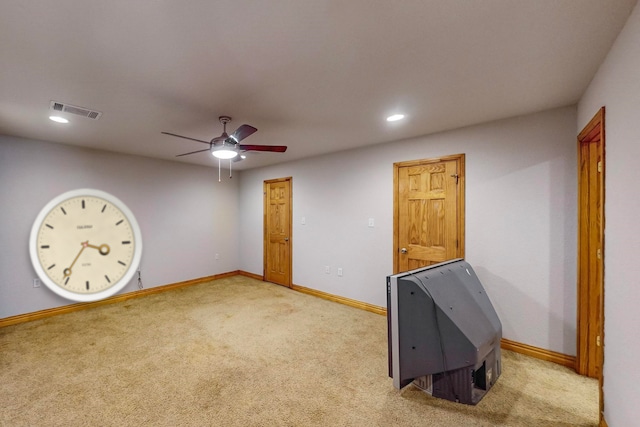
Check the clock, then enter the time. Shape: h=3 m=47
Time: h=3 m=36
